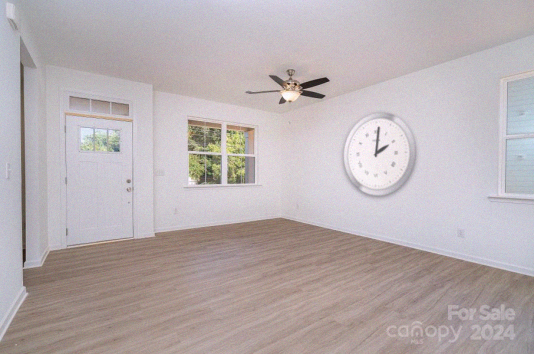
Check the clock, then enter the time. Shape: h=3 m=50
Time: h=2 m=1
